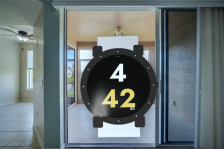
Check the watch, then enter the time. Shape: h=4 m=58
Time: h=4 m=42
